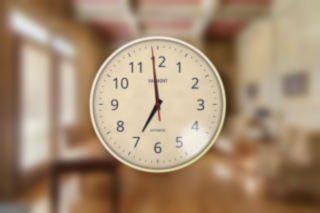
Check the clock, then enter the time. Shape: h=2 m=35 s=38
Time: h=6 m=58 s=59
